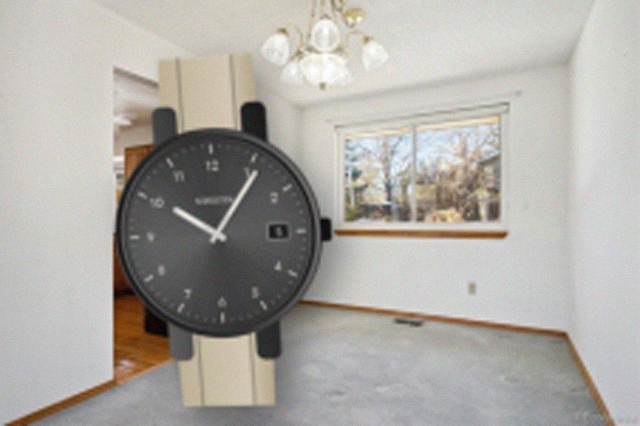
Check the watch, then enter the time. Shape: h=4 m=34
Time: h=10 m=6
